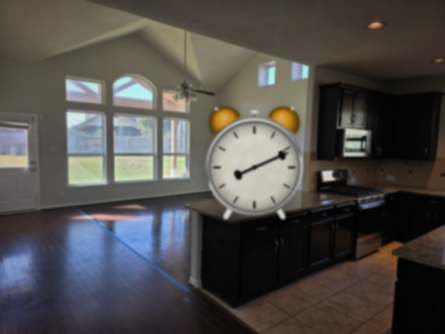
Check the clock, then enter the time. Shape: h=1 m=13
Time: h=8 m=11
